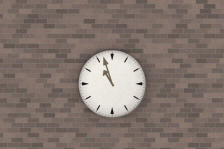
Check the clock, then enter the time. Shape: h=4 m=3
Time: h=10 m=57
